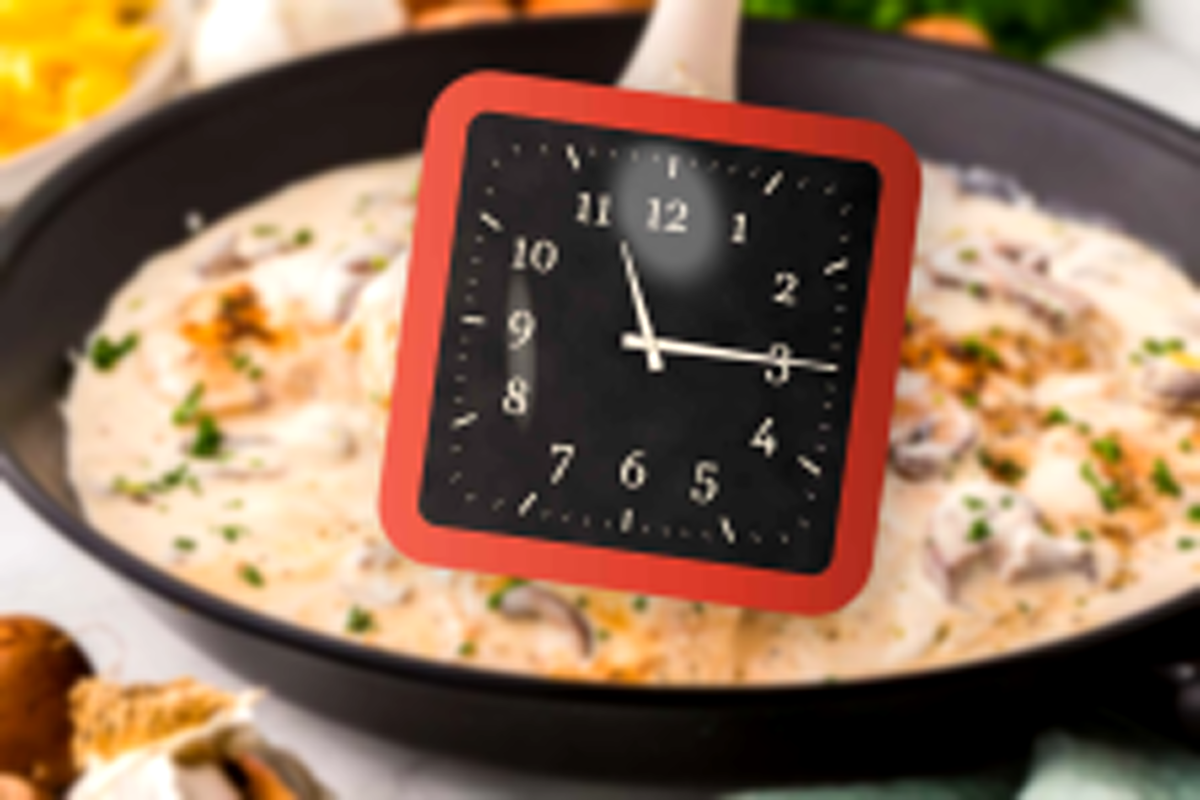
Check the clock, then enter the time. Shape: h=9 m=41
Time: h=11 m=15
